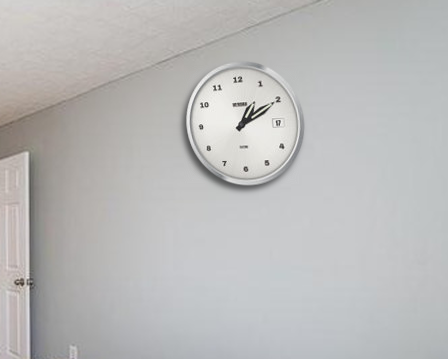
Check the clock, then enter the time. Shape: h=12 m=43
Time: h=1 m=10
